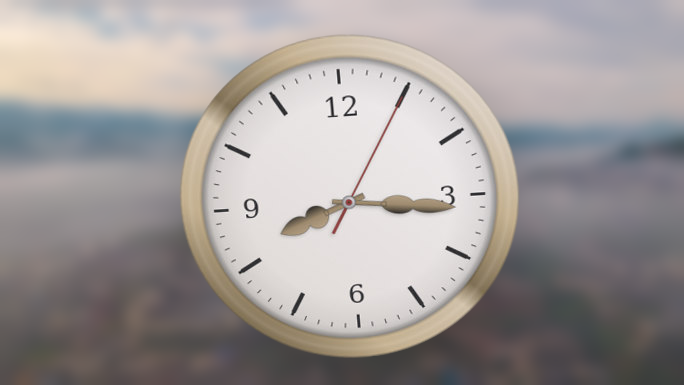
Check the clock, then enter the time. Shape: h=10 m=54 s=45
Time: h=8 m=16 s=5
